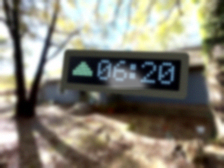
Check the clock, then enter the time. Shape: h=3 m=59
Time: h=6 m=20
